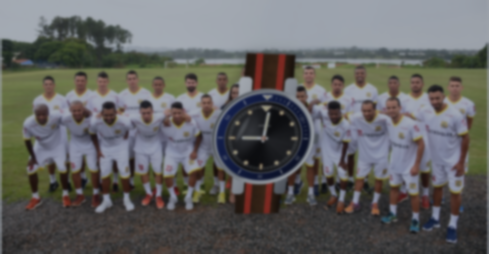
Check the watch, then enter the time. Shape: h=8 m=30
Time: h=9 m=1
